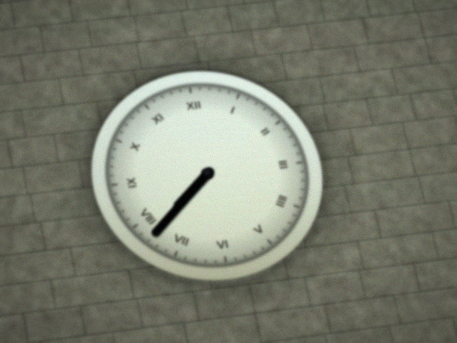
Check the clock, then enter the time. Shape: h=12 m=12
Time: h=7 m=38
